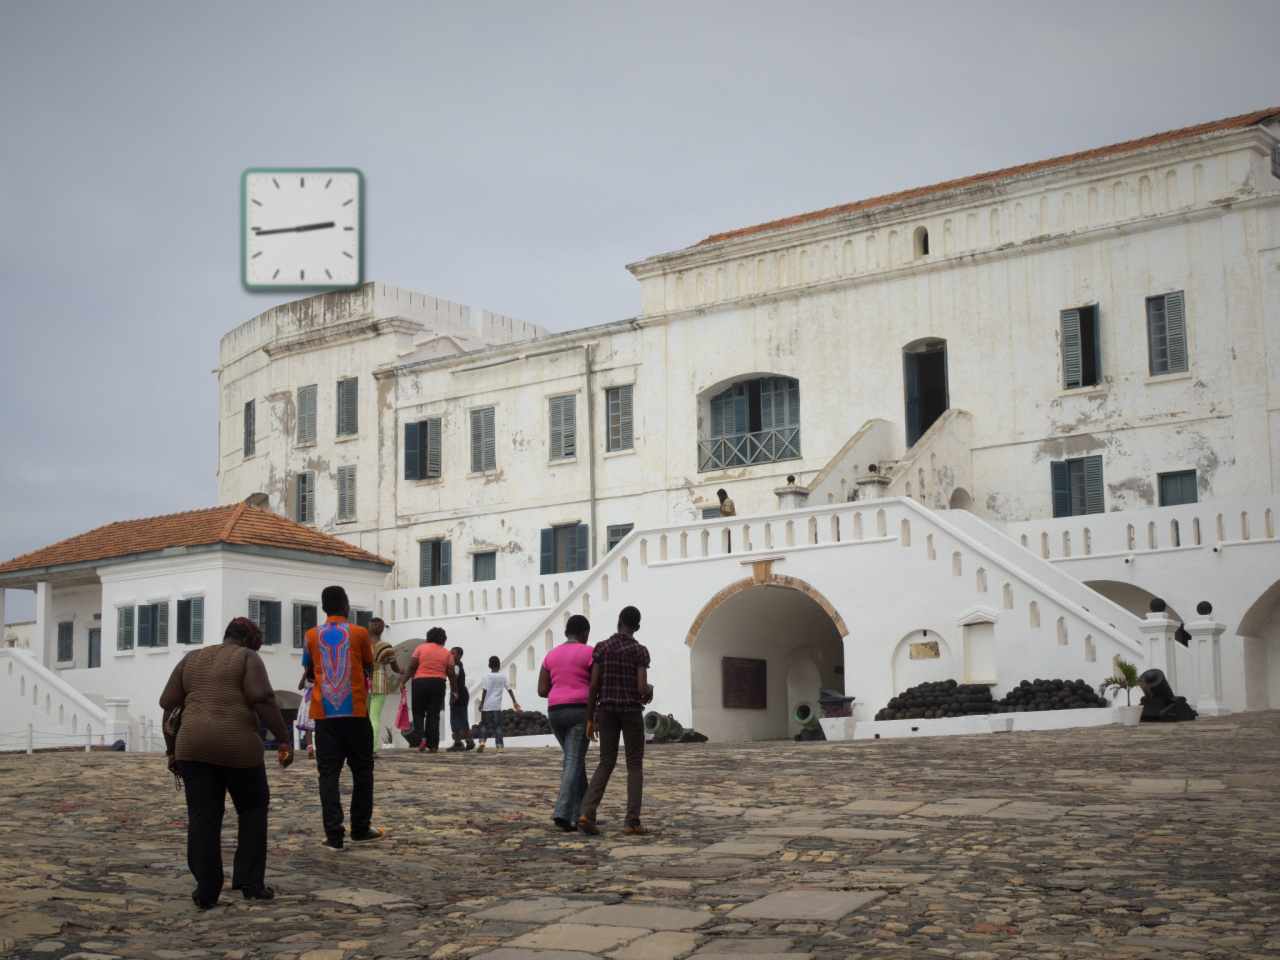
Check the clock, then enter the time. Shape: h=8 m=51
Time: h=2 m=44
